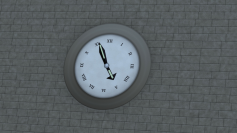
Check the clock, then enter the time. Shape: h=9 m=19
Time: h=4 m=56
